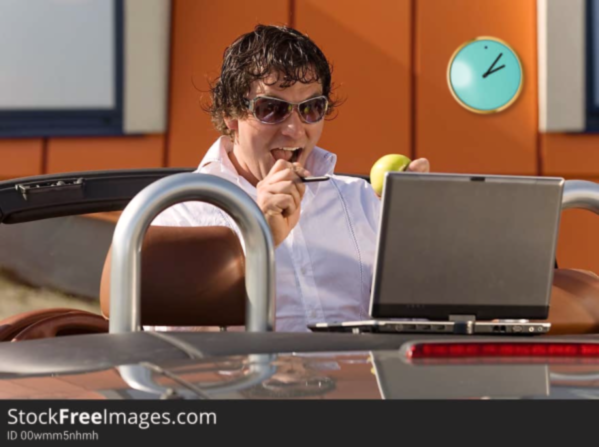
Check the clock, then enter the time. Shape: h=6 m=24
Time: h=2 m=6
